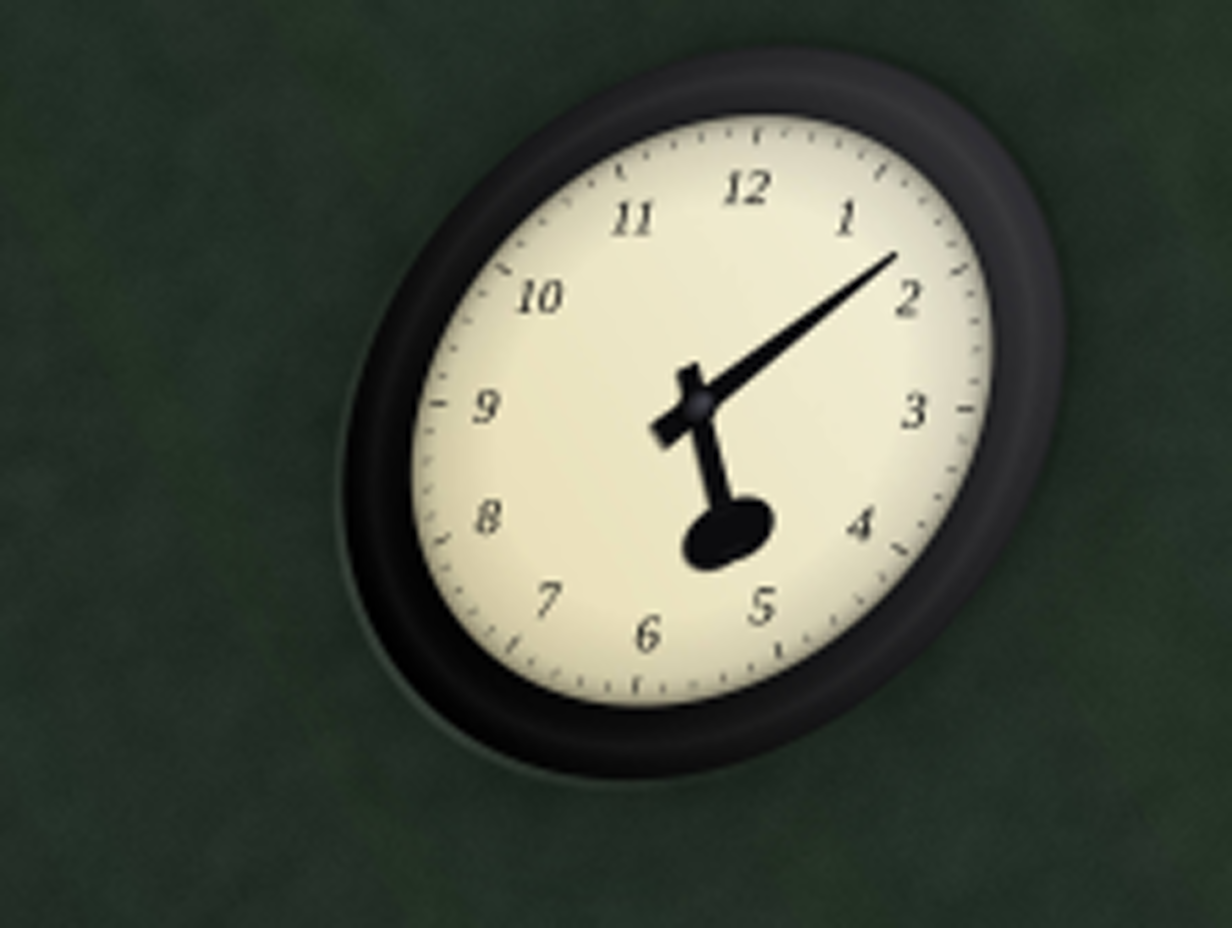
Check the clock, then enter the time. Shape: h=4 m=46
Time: h=5 m=8
